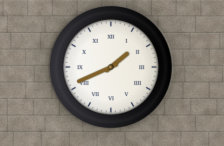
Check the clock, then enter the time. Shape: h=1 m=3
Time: h=1 m=41
